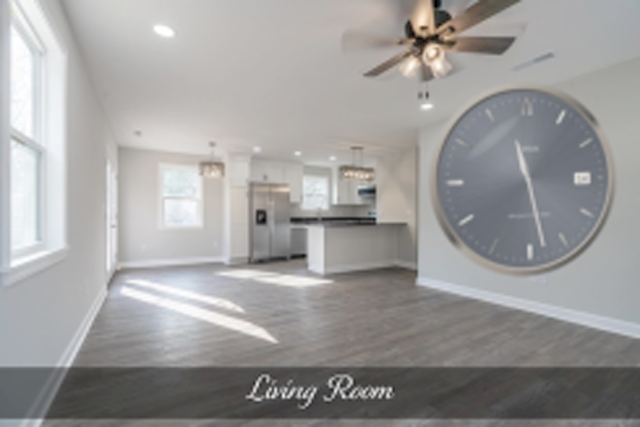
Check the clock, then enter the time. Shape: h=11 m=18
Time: h=11 m=28
